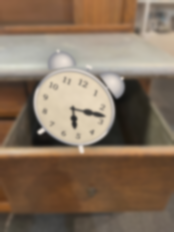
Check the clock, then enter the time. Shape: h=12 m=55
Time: h=5 m=13
